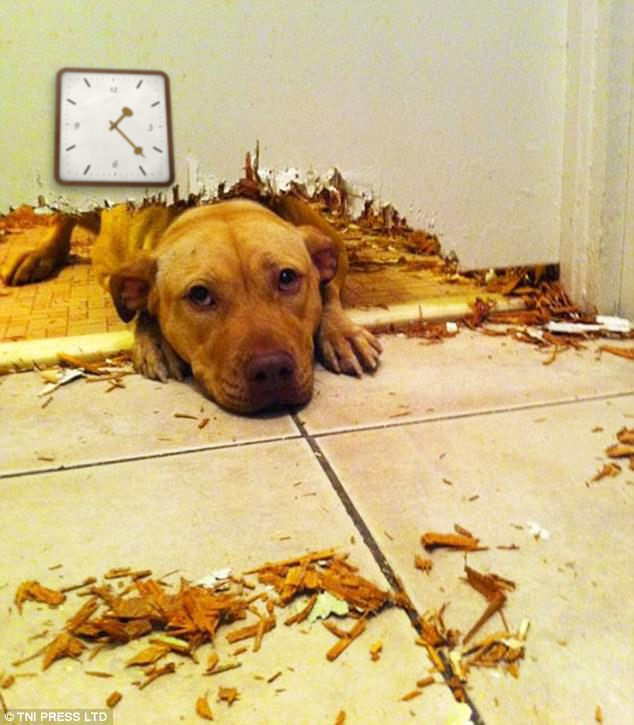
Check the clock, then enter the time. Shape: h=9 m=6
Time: h=1 m=23
